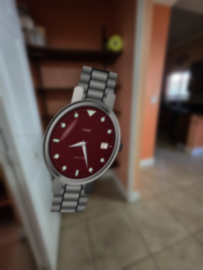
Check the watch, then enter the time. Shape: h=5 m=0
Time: h=8 m=26
